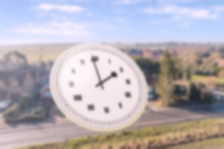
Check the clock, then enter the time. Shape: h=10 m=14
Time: h=1 m=59
